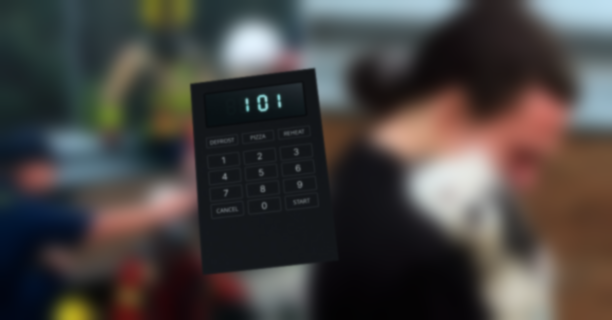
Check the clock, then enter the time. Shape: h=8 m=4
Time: h=1 m=1
